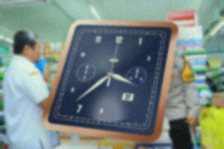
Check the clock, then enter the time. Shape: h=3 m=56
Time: h=3 m=37
